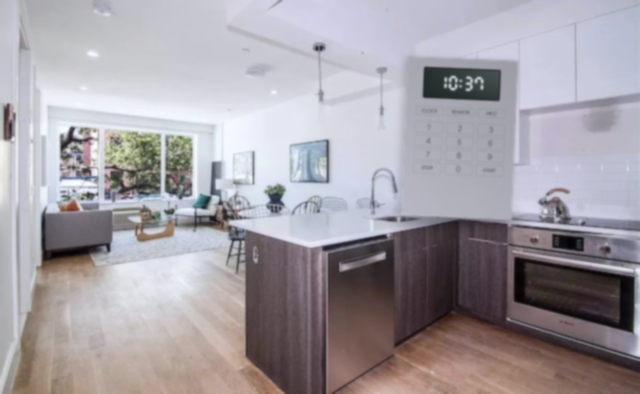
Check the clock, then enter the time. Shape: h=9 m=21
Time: h=10 m=37
